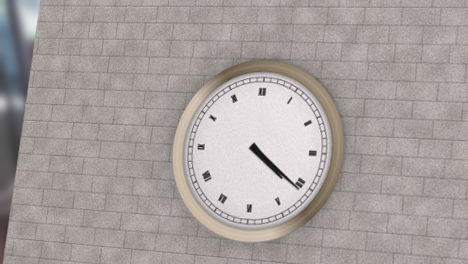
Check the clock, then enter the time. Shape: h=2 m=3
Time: h=4 m=21
